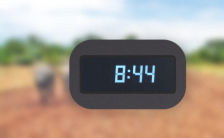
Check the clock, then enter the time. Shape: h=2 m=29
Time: h=8 m=44
